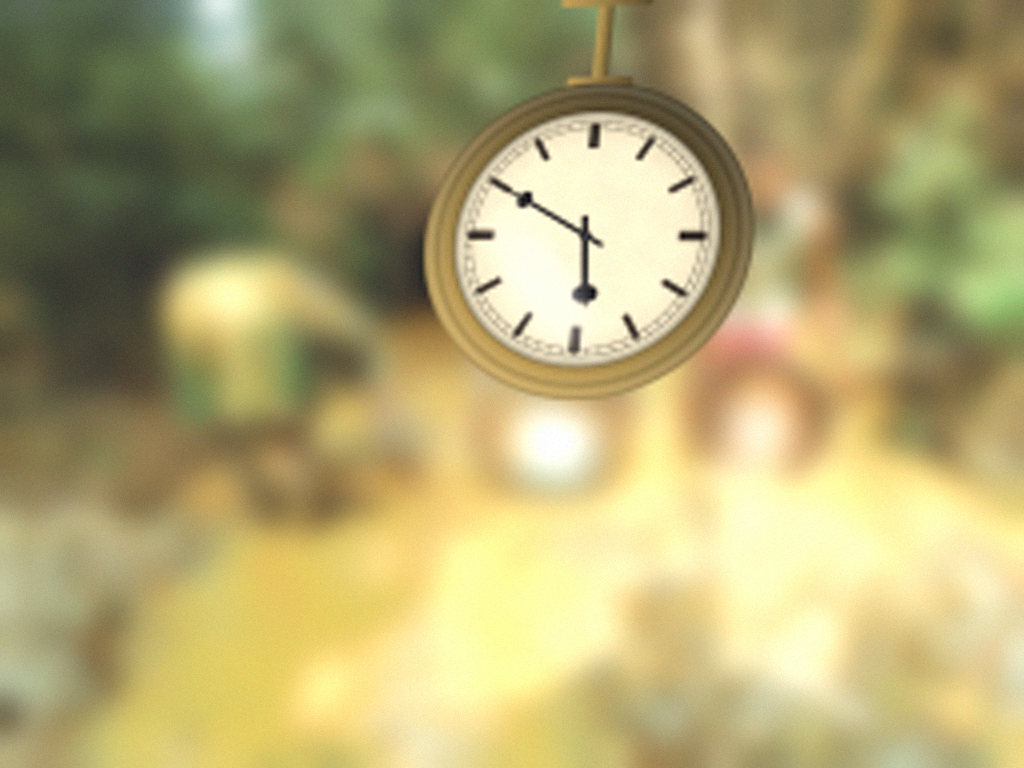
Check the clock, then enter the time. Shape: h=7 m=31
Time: h=5 m=50
